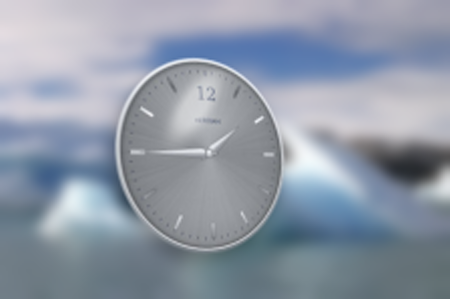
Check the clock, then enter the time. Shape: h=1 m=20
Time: h=1 m=45
